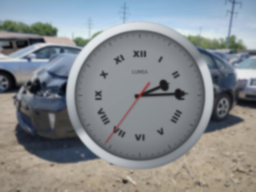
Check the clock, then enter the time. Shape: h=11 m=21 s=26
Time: h=2 m=14 s=36
